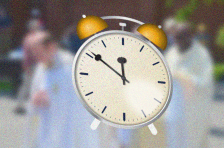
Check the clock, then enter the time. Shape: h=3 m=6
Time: h=11 m=51
